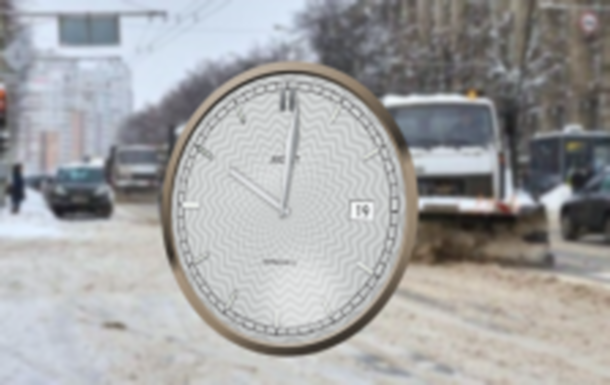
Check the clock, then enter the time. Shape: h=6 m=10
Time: h=10 m=1
